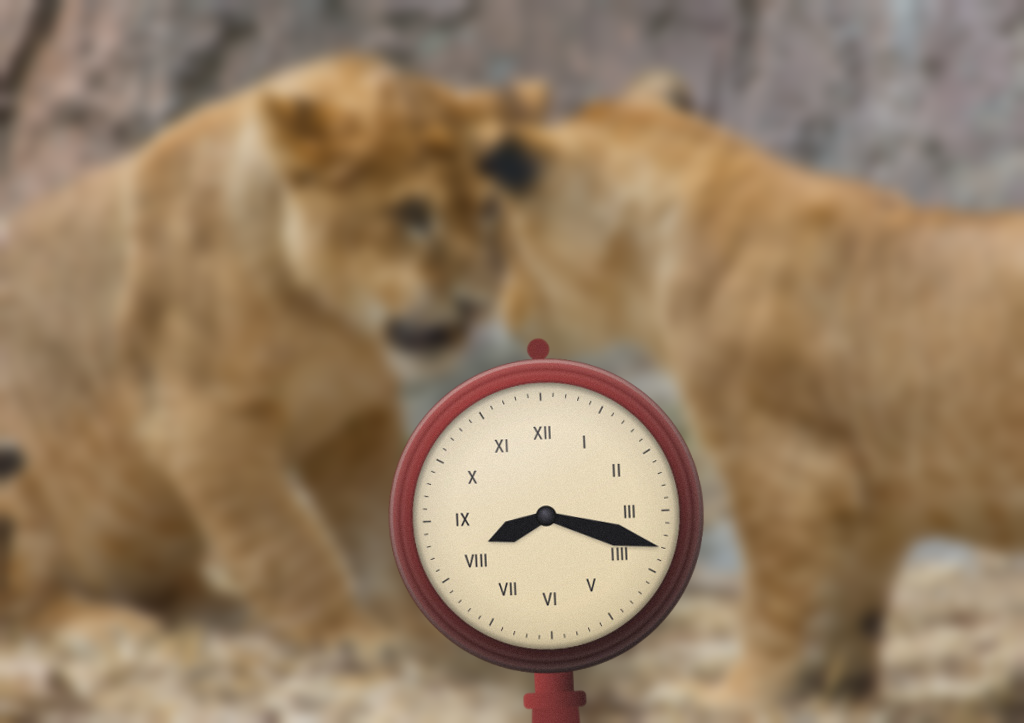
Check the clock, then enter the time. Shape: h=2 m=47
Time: h=8 m=18
